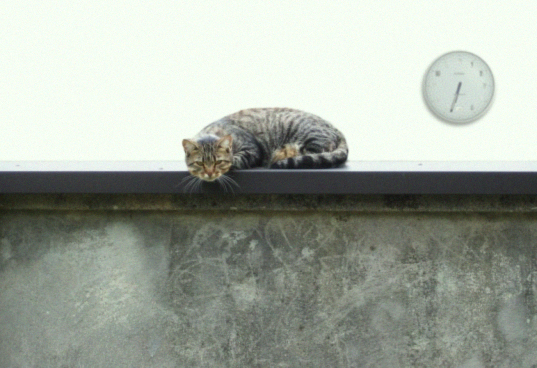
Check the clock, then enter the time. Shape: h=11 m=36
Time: h=6 m=33
